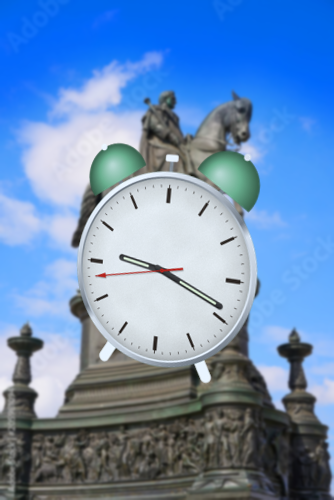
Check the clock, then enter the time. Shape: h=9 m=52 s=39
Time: h=9 m=18 s=43
